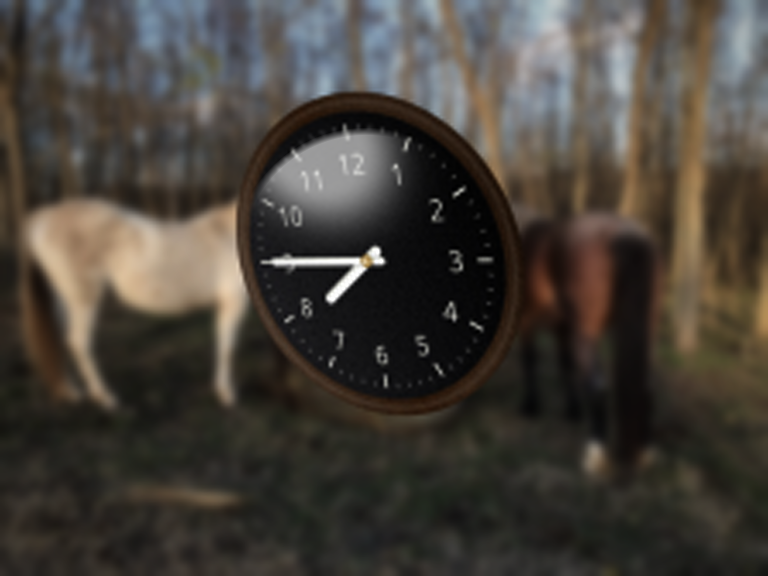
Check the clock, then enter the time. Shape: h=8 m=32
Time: h=7 m=45
